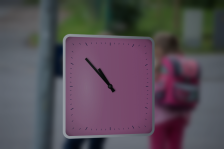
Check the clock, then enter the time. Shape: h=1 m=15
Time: h=10 m=53
